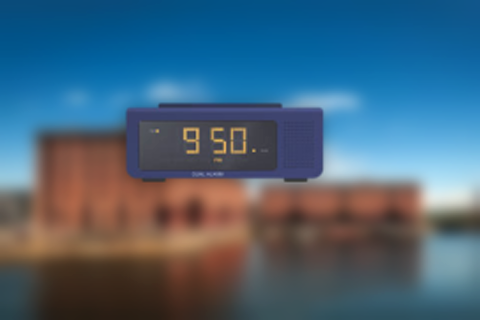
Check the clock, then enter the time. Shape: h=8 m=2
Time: h=9 m=50
